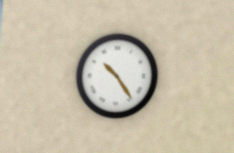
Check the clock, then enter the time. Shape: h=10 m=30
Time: h=10 m=24
